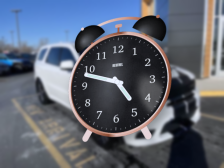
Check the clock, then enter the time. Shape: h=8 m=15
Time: h=4 m=48
